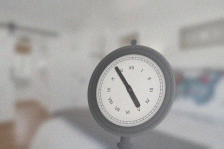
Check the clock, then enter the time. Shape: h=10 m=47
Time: h=4 m=54
